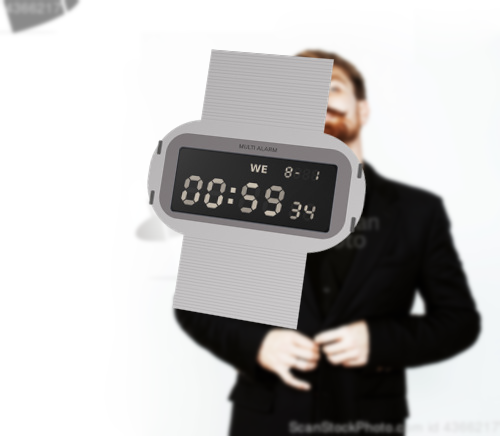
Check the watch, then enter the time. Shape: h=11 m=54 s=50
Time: h=0 m=59 s=34
